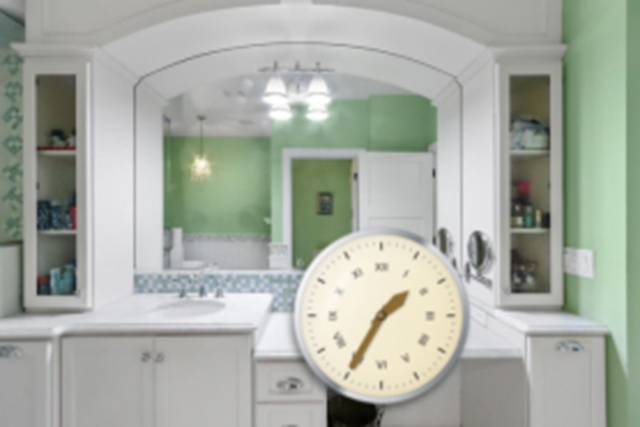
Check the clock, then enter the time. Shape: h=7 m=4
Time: h=1 m=35
